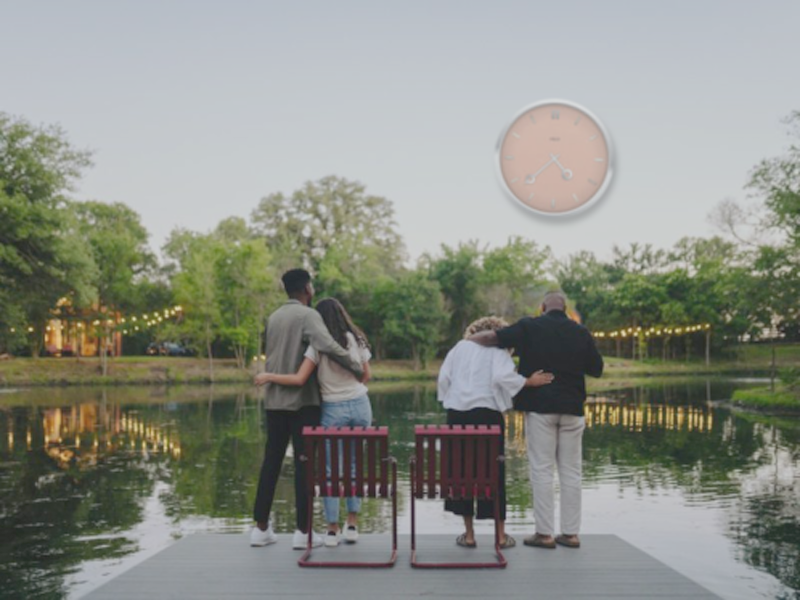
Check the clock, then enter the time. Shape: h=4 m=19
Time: h=4 m=38
